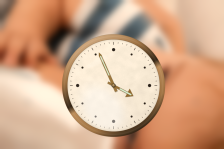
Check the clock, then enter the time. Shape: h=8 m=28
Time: h=3 m=56
